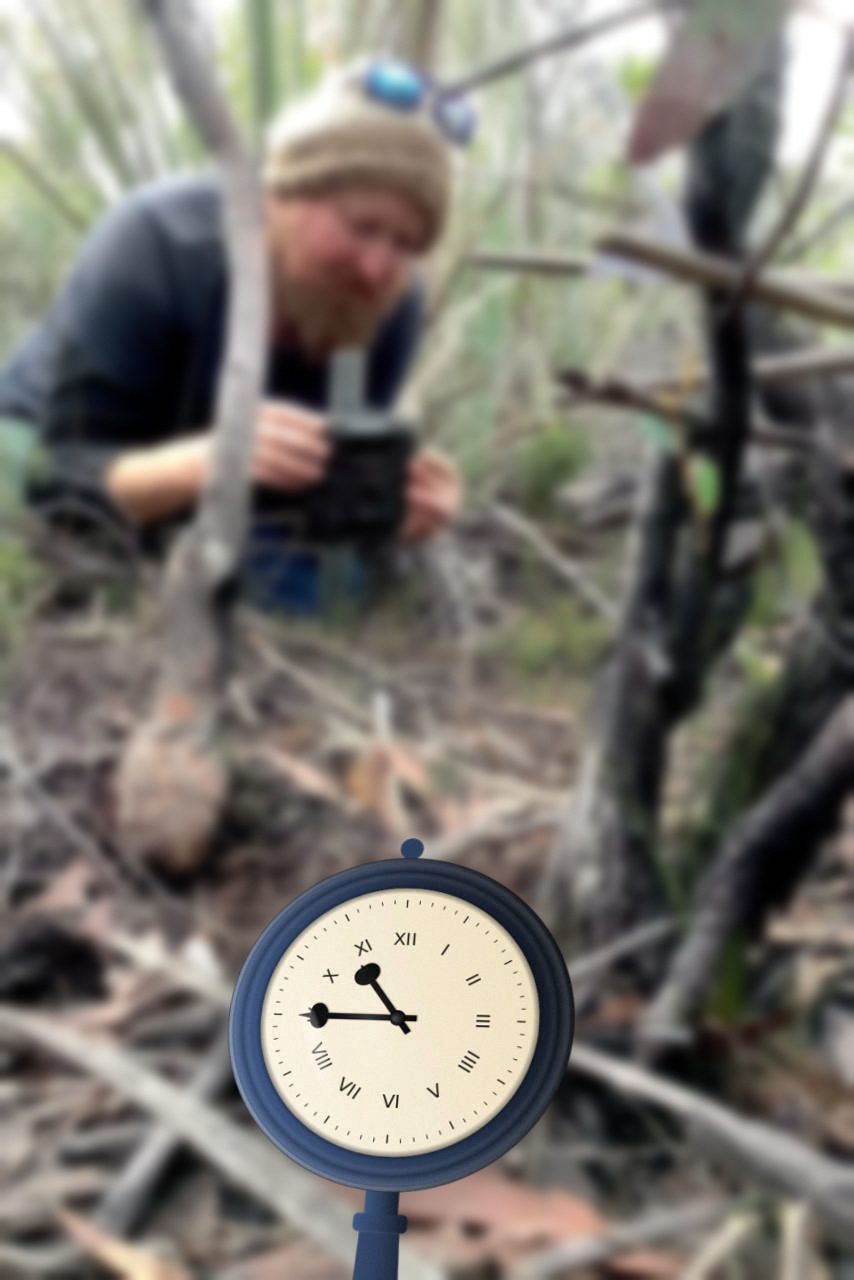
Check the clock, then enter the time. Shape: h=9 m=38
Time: h=10 m=45
